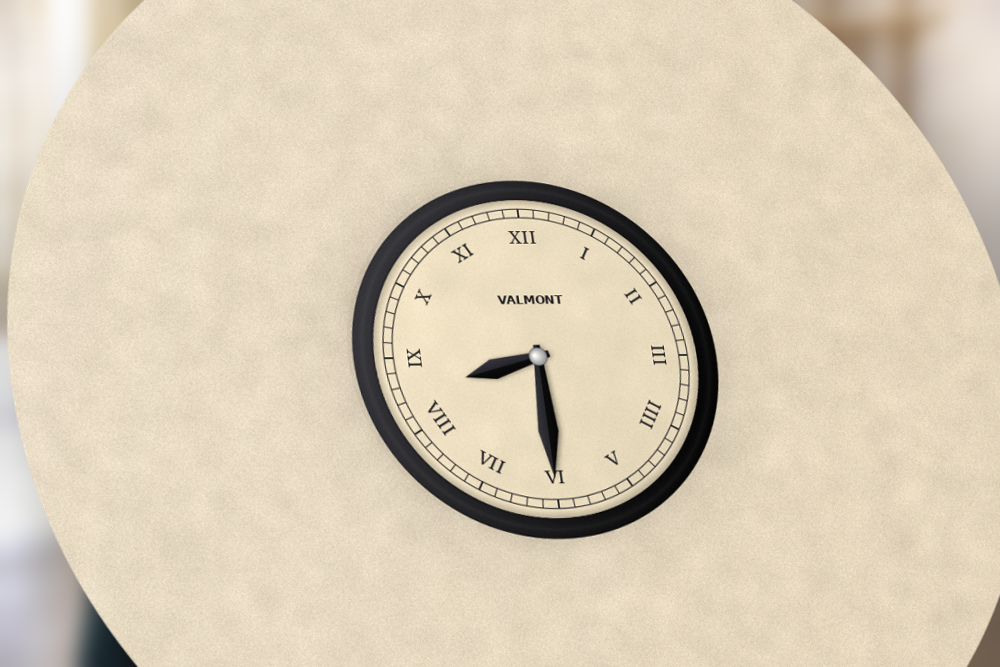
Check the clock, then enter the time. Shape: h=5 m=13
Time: h=8 m=30
